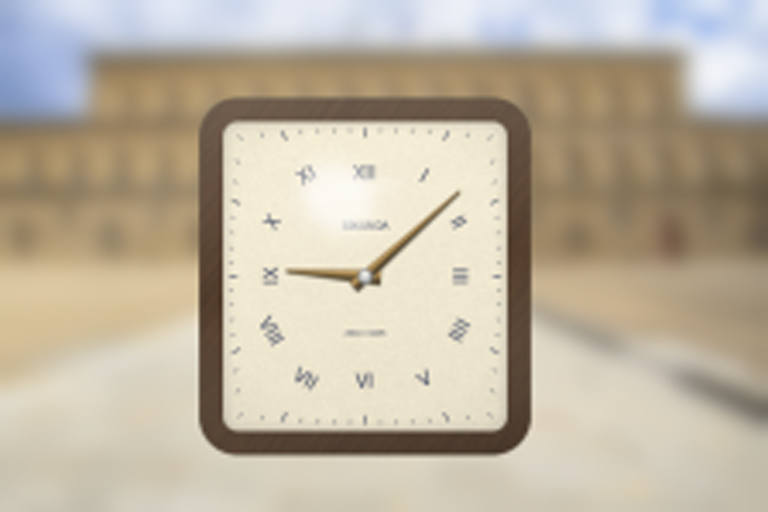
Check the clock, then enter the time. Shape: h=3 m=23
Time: h=9 m=8
